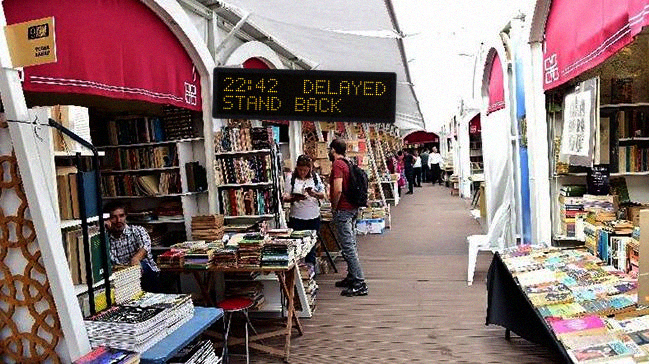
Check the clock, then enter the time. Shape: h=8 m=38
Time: h=22 m=42
